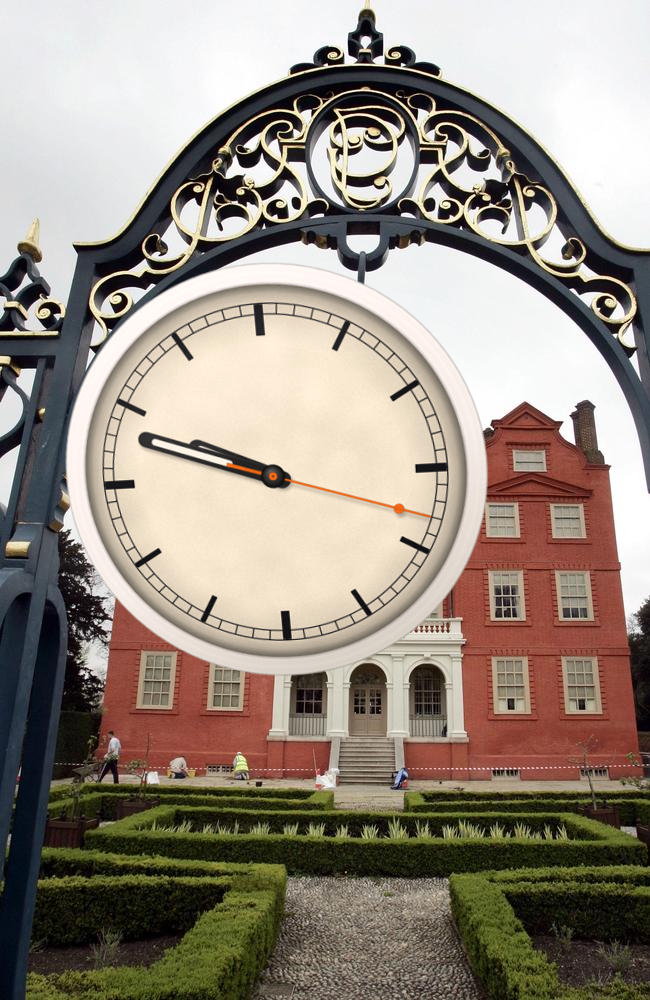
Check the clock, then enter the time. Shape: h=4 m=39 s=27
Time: h=9 m=48 s=18
